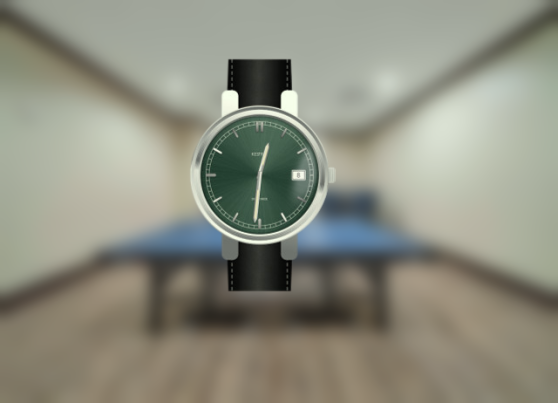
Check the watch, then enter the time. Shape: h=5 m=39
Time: h=12 m=31
